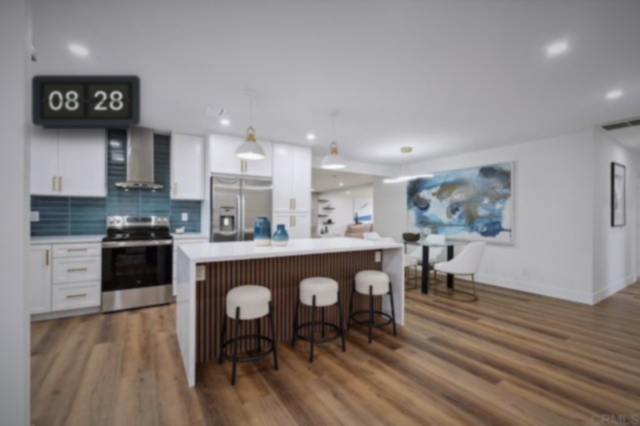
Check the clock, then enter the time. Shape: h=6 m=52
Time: h=8 m=28
